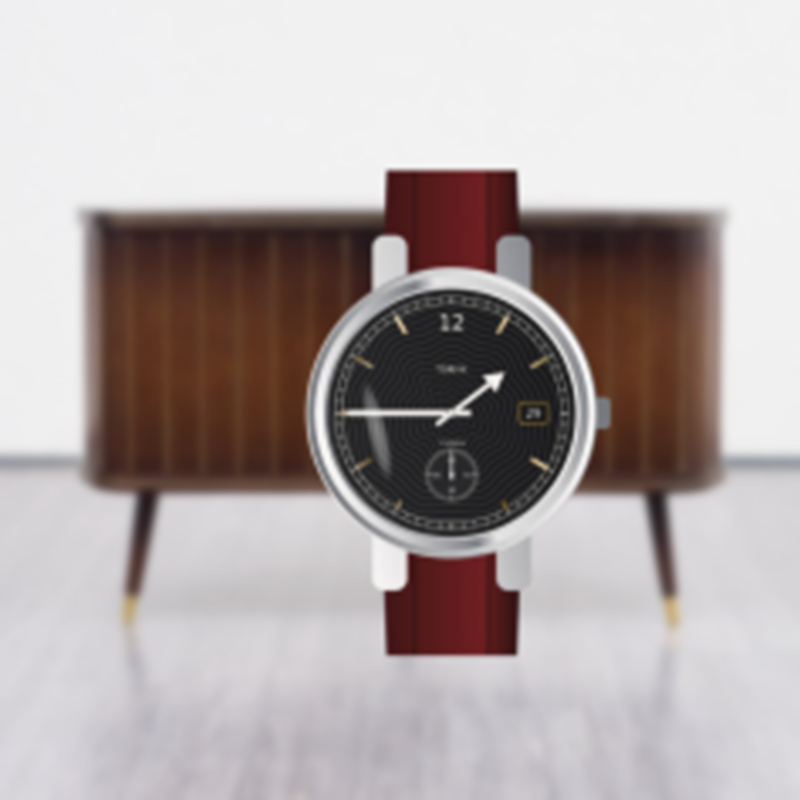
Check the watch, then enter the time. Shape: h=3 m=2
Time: h=1 m=45
